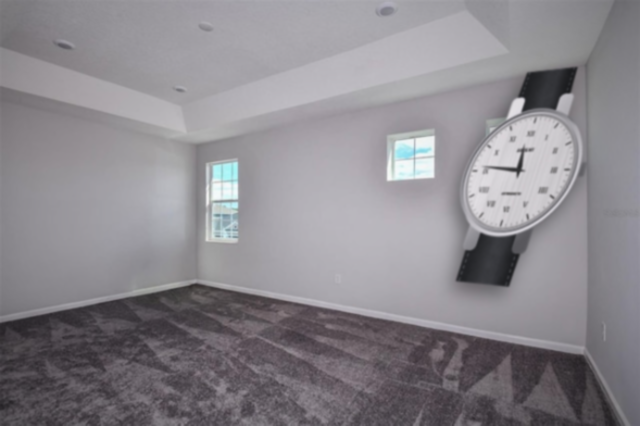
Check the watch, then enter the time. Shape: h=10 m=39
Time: h=11 m=46
